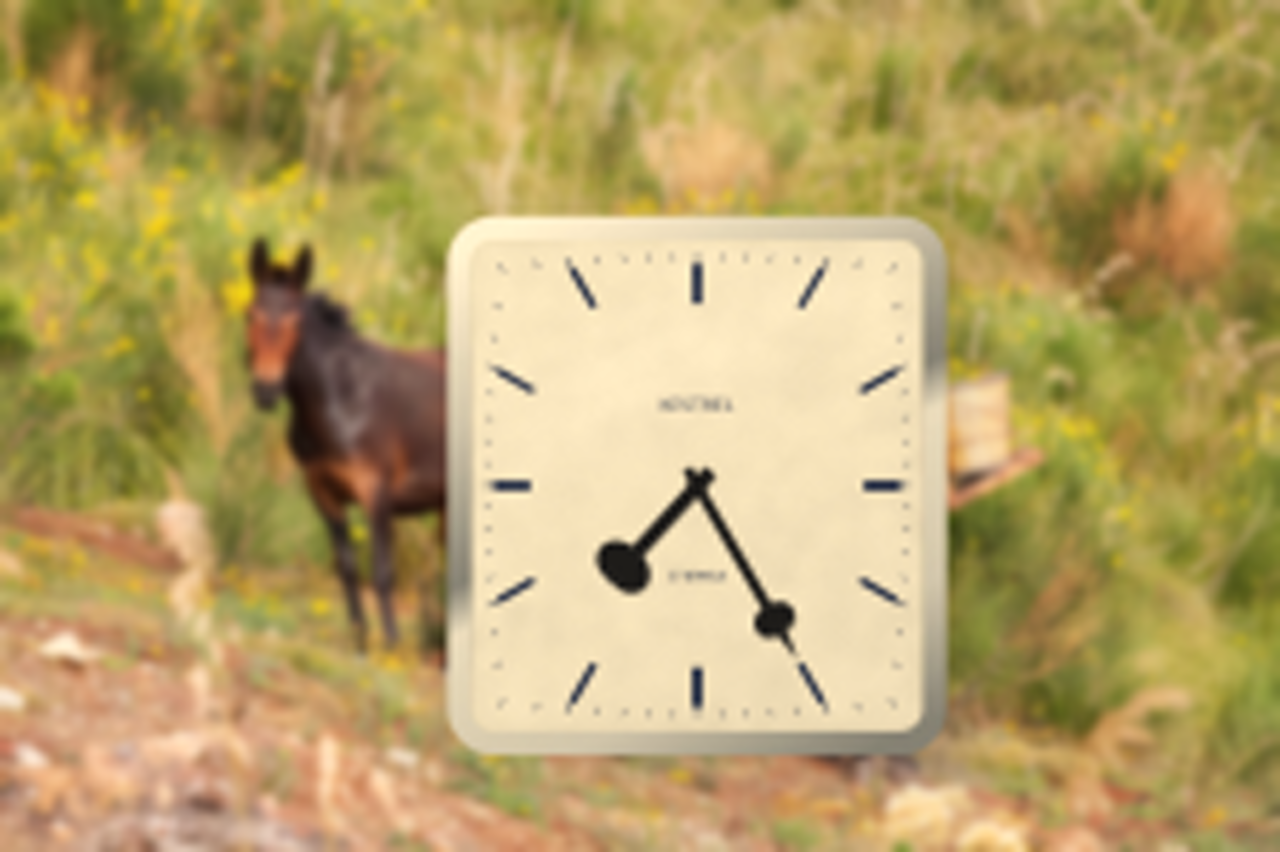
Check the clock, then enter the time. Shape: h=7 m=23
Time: h=7 m=25
